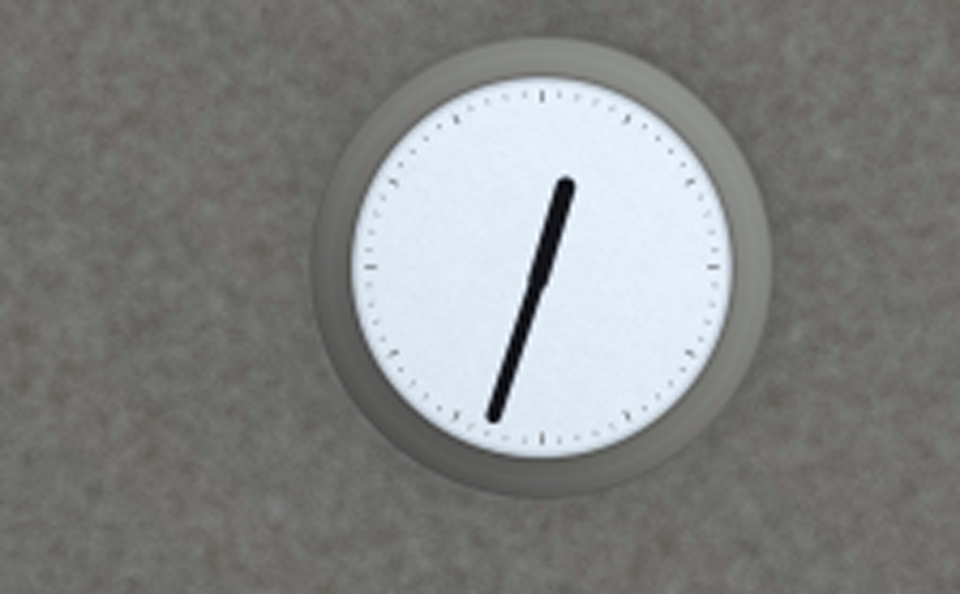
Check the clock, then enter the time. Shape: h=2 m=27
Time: h=12 m=33
